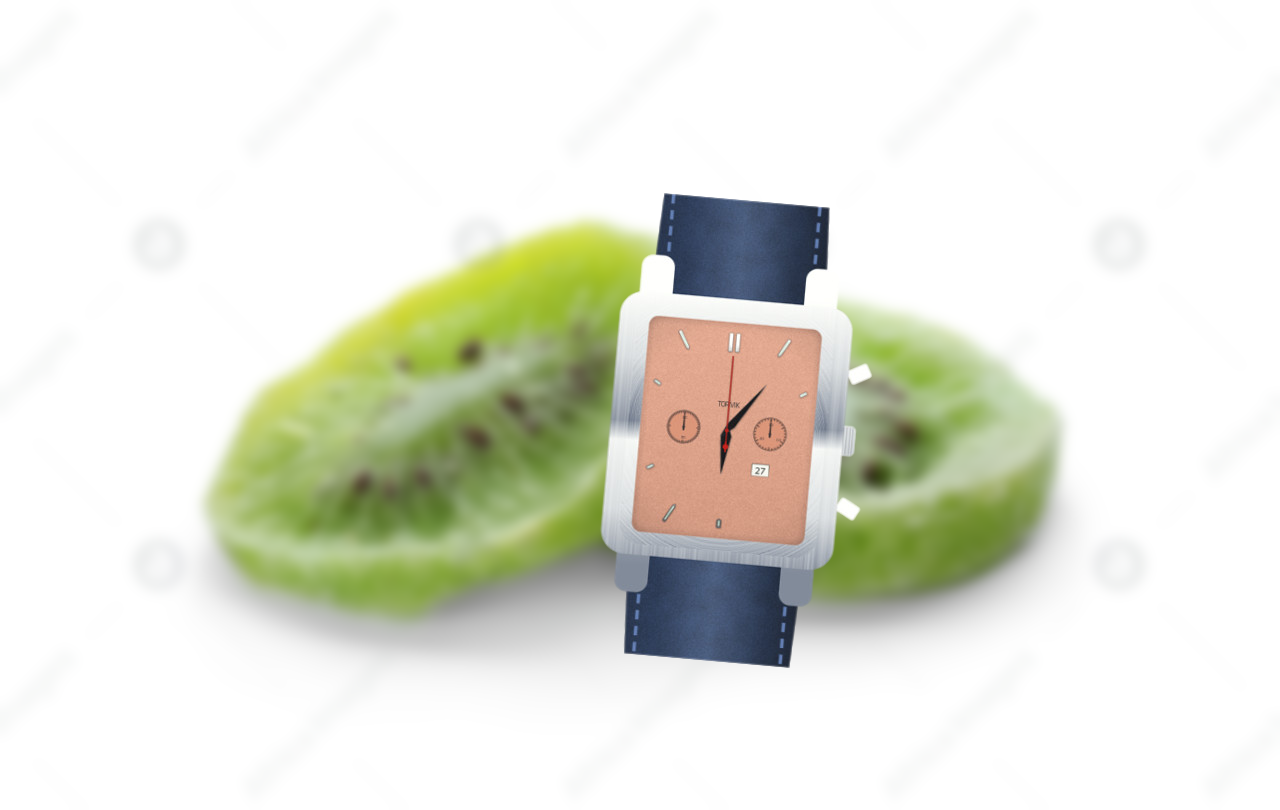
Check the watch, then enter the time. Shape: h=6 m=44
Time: h=6 m=6
